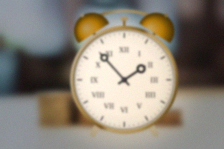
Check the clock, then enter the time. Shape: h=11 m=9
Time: h=1 m=53
